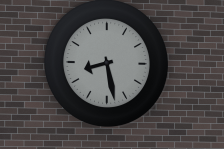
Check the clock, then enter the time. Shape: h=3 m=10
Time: h=8 m=28
